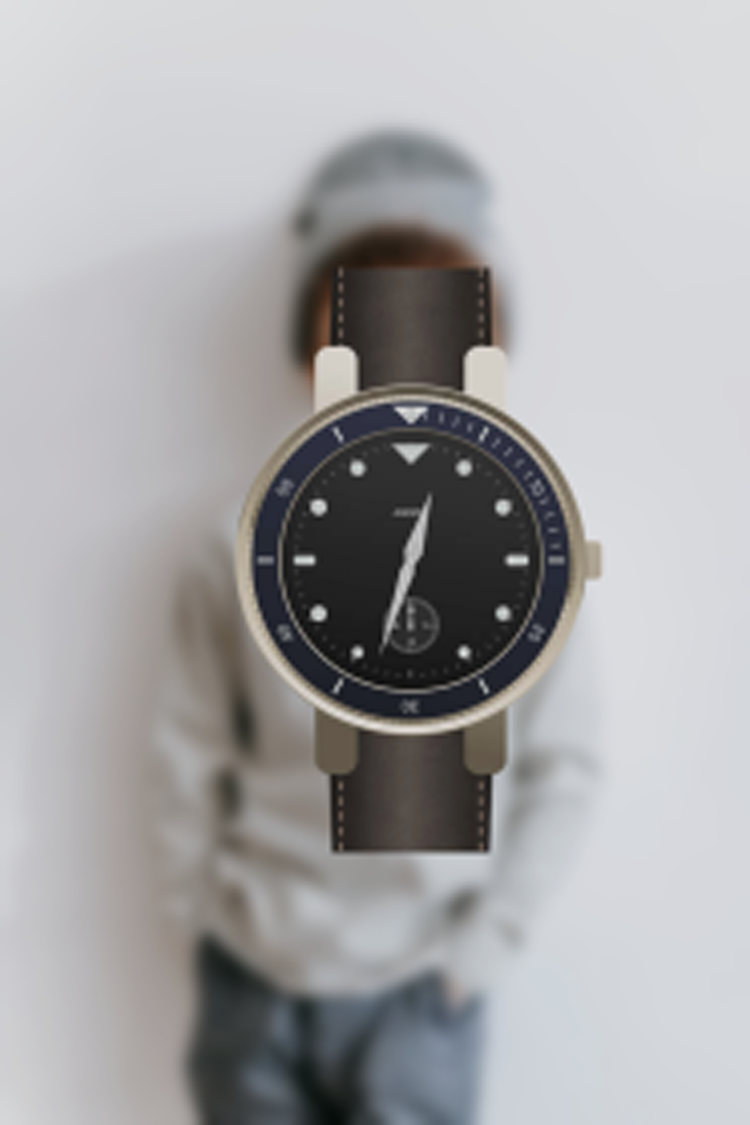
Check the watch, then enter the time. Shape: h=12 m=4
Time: h=12 m=33
